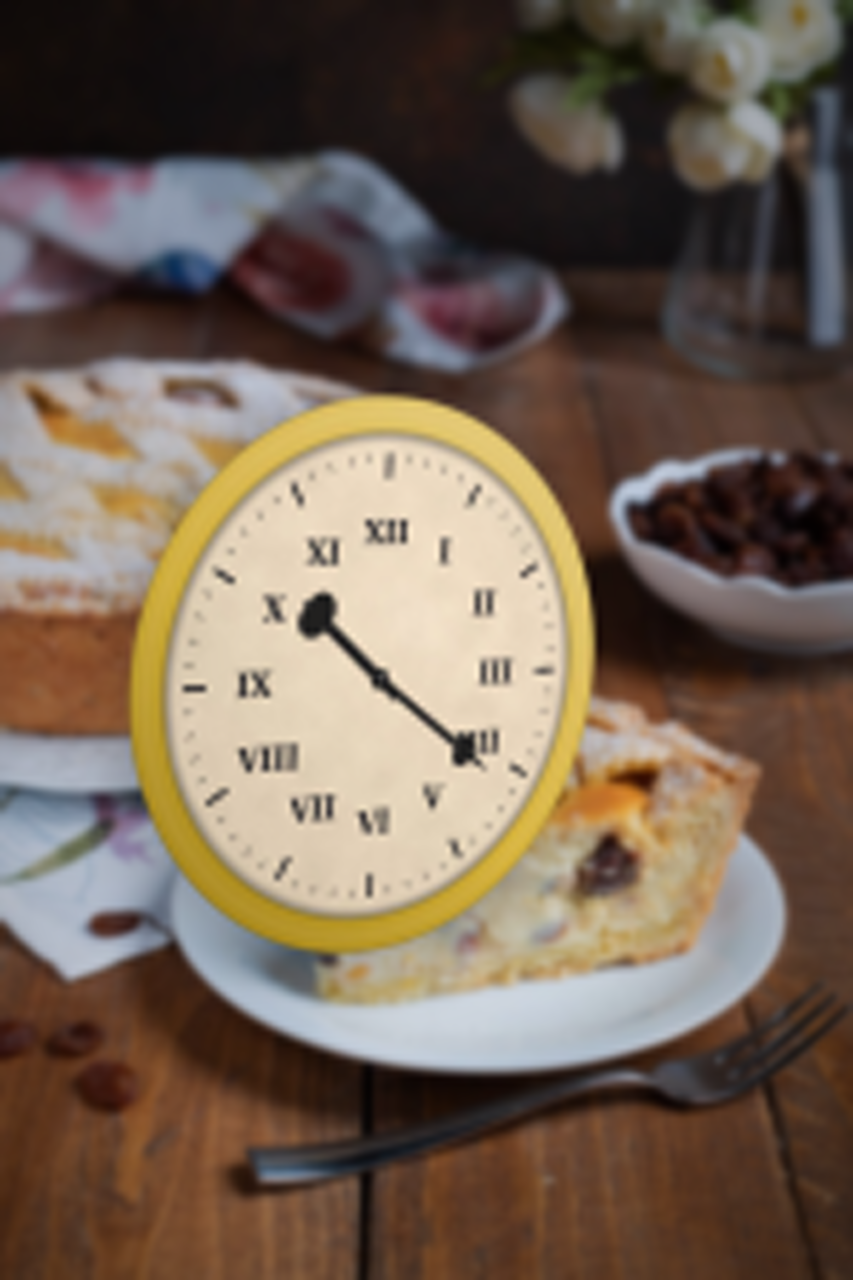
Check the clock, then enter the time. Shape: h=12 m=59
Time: h=10 m=21
